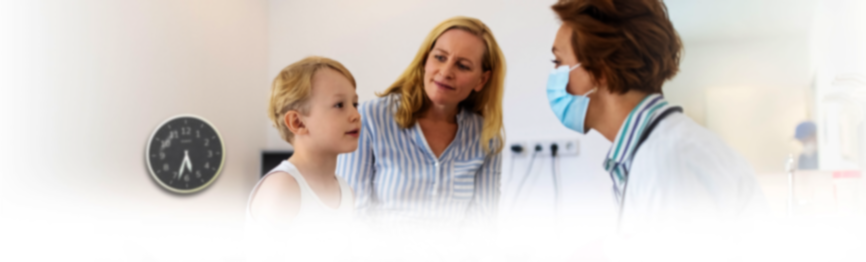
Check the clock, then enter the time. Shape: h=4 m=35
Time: h=5 m=33
